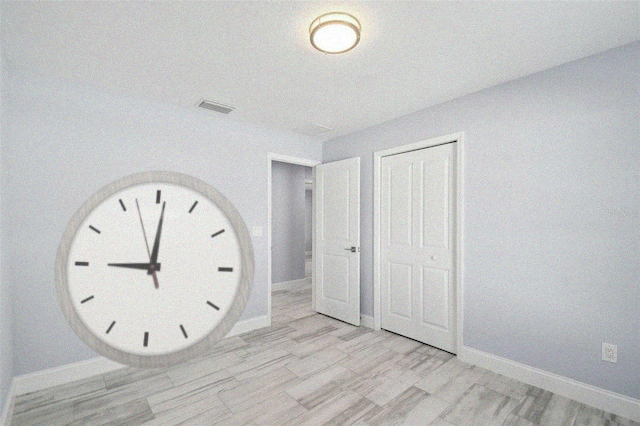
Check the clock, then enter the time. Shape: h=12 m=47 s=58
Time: h=9 m=0 s=57
